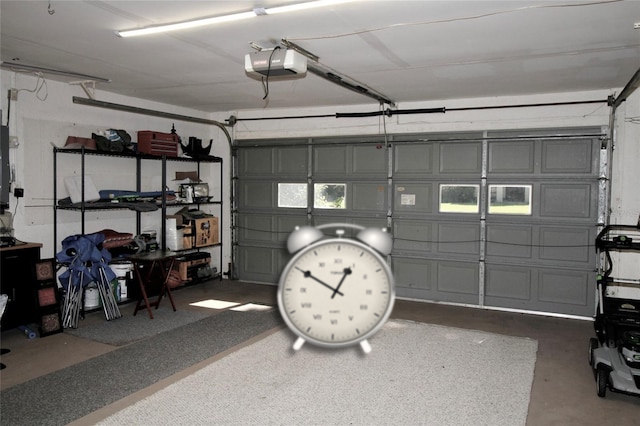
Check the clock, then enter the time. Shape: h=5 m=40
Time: h=12 m=50
